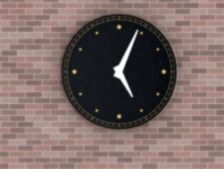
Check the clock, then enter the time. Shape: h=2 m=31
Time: h=5 m=4
